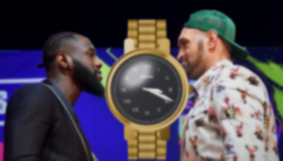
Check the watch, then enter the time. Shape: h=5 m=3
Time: h=3 m=19
